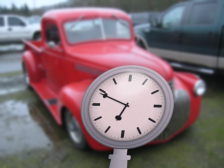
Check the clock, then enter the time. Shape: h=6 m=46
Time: h=6 m=49
